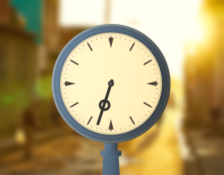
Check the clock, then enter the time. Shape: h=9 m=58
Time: h=6 m=33
